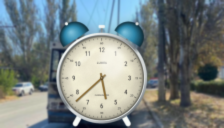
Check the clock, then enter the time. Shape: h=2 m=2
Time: h=5 m=38
